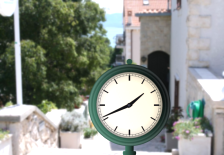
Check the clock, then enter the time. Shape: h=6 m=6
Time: h=1 m=41
